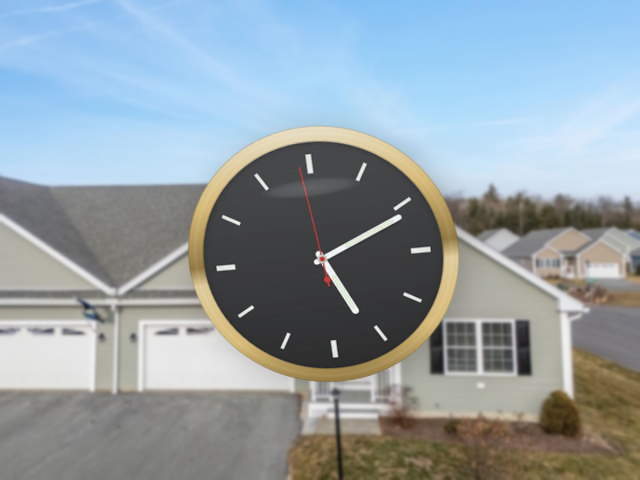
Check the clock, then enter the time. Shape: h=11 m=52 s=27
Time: h=5 m=10 s=59
